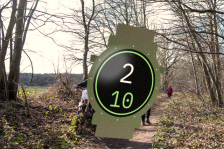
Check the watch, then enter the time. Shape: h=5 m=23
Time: h=2 m=10
